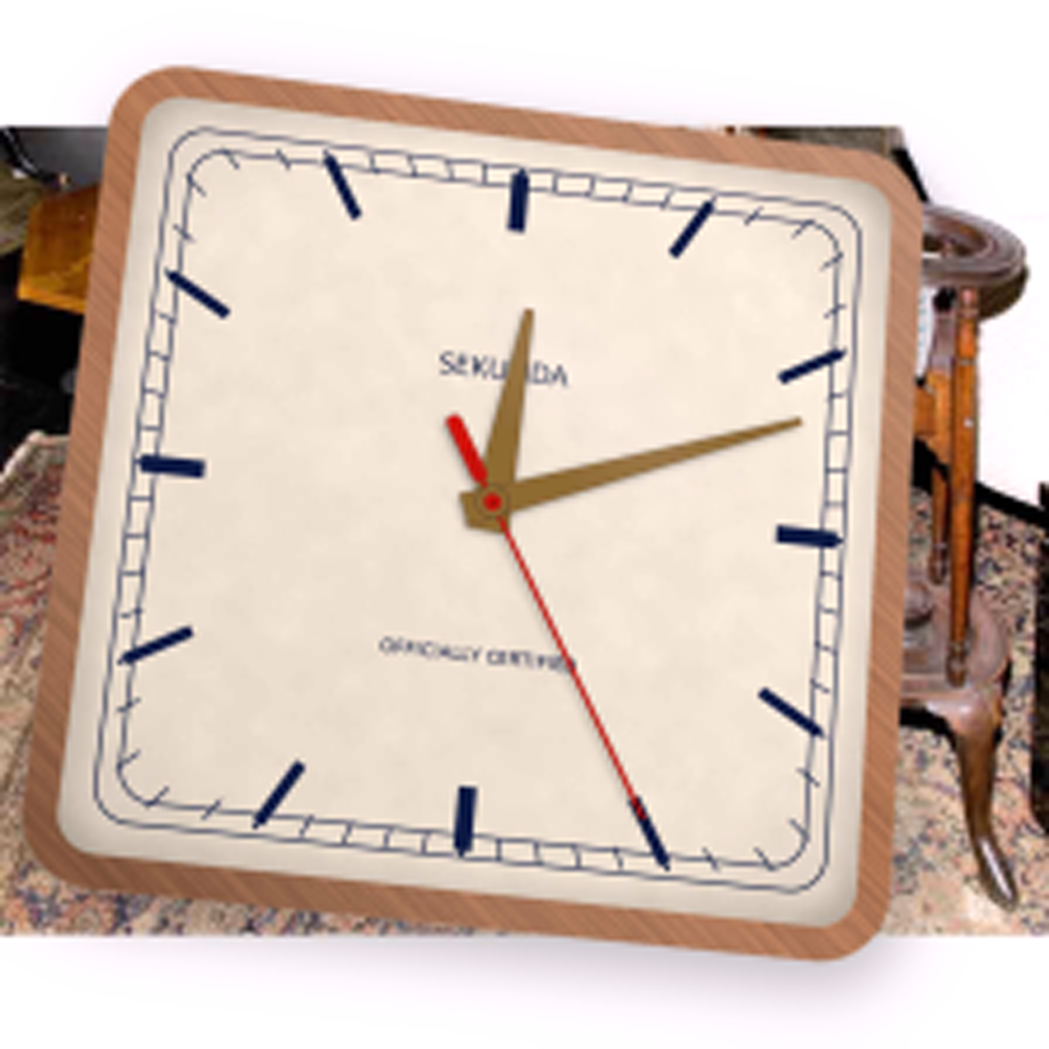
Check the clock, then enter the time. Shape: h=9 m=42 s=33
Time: h=12 m=11 s=25
